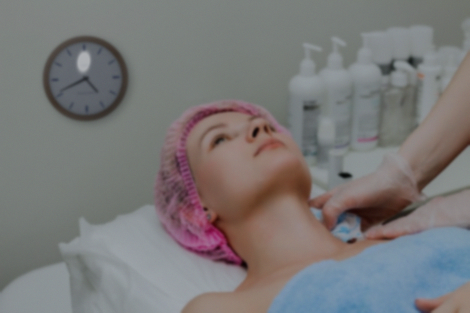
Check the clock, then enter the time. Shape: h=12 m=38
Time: h=4 m=41
